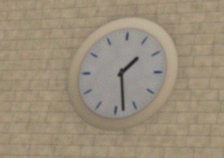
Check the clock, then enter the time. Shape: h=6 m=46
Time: h=1 m=28
